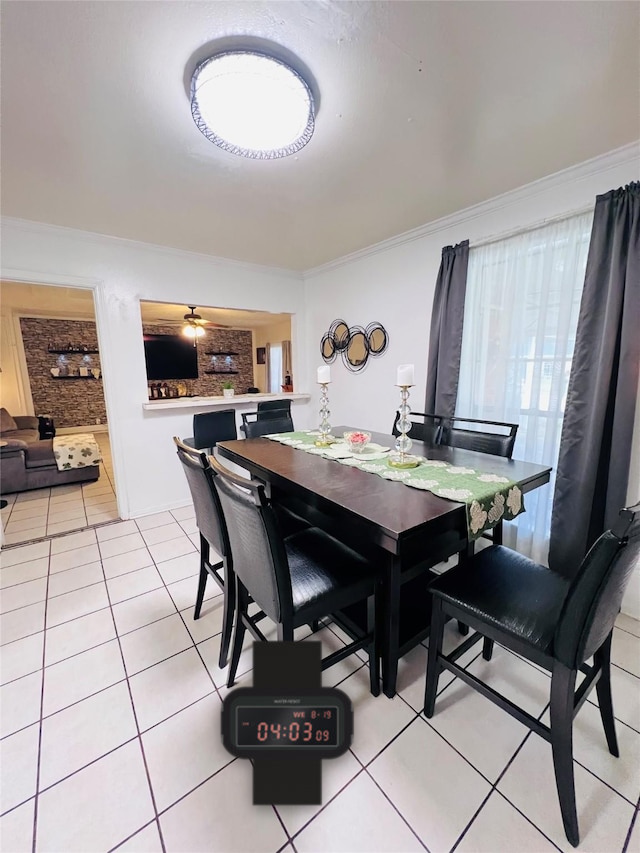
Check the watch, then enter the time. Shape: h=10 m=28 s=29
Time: h=4 m=3 s=9
